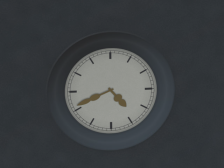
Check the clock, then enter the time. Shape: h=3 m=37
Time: h=4 m=41
